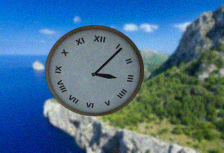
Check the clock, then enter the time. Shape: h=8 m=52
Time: h=3 m=6
